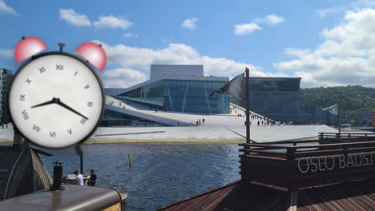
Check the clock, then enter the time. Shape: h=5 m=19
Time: h=8 m=19
